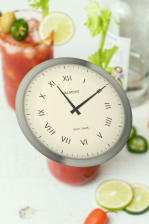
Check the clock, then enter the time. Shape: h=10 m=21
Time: h=11 m=10
